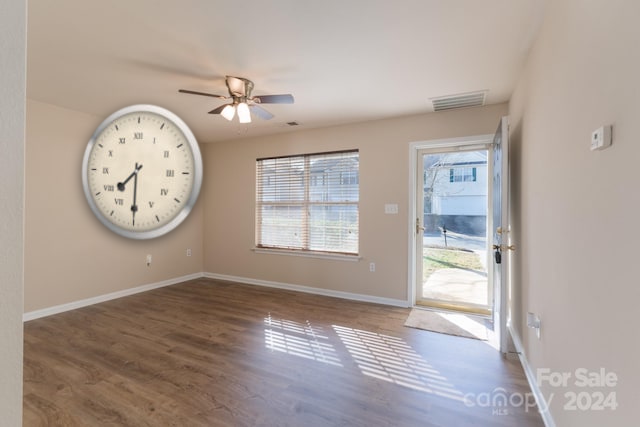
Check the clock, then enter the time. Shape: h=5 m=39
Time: h=7 m=30
